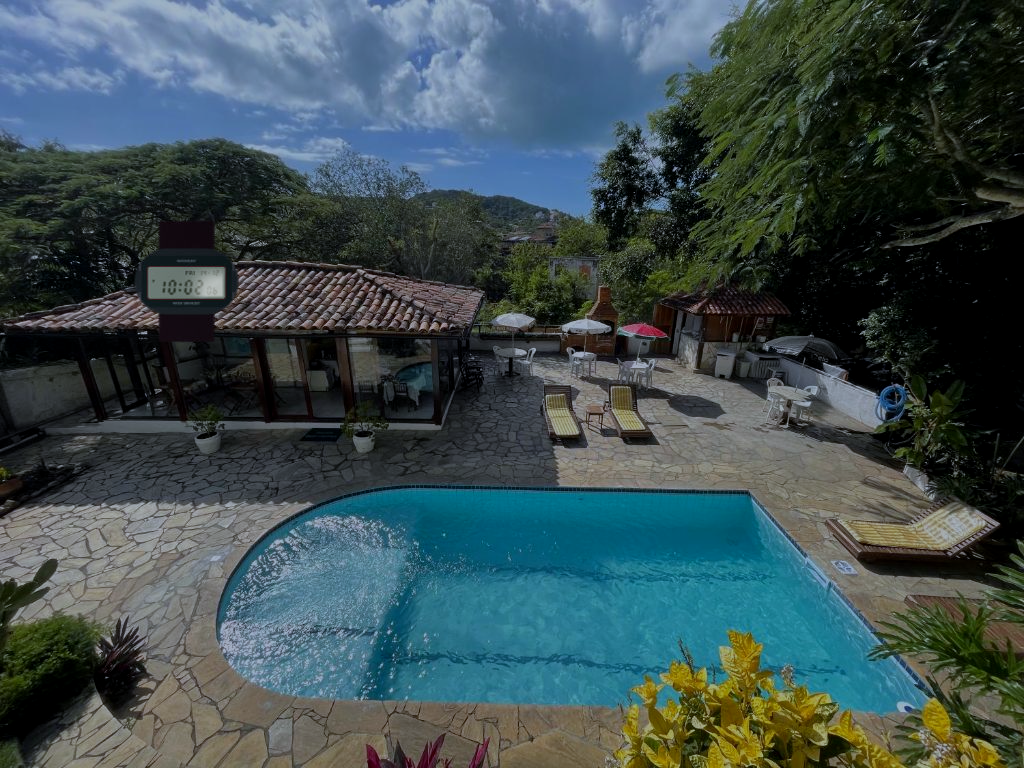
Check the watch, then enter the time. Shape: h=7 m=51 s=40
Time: h=10 m=2 s=6
